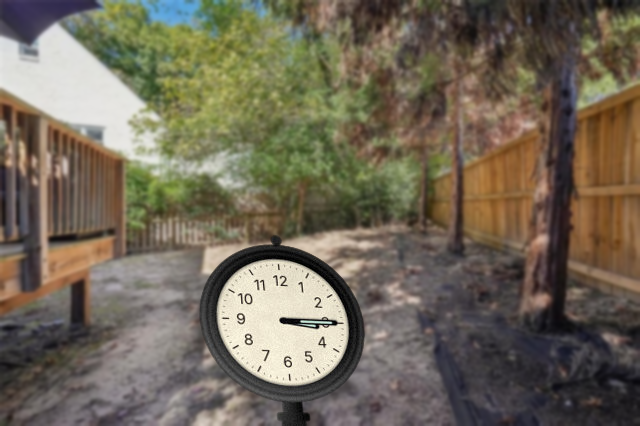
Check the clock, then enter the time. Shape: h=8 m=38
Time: h=3 m=15
